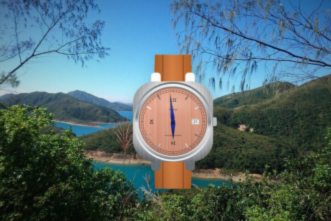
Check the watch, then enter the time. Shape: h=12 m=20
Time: h=5 m=59
